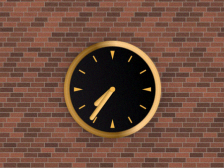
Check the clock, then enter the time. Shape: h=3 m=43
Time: h=7 m=36
